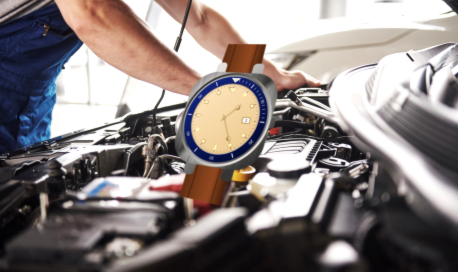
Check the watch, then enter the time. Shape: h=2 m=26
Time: h=1 m=25
